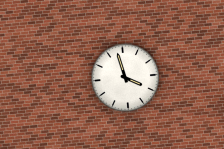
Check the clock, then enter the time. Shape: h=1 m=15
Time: h=3 m=58
